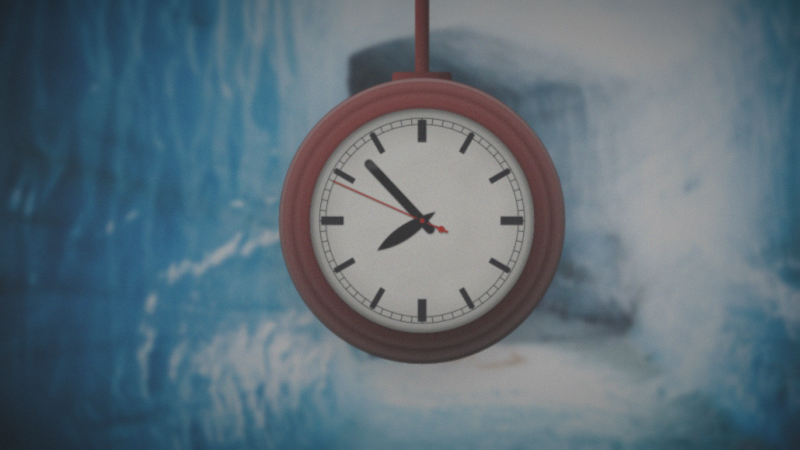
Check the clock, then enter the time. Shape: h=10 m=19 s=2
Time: h=7 m=52 s=49
